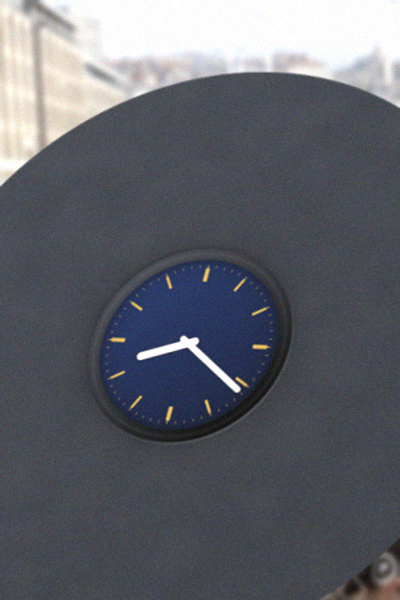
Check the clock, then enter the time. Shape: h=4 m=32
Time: h=8 m=21
